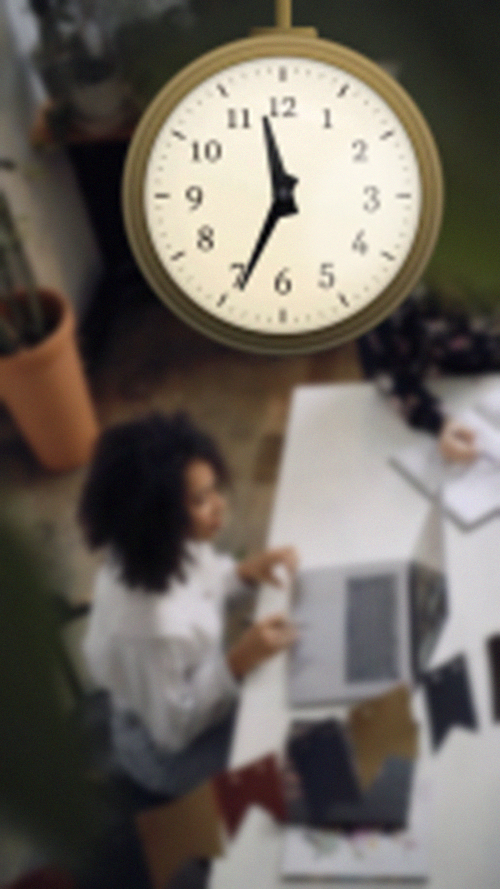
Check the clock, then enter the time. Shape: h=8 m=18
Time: h=11 m=34
